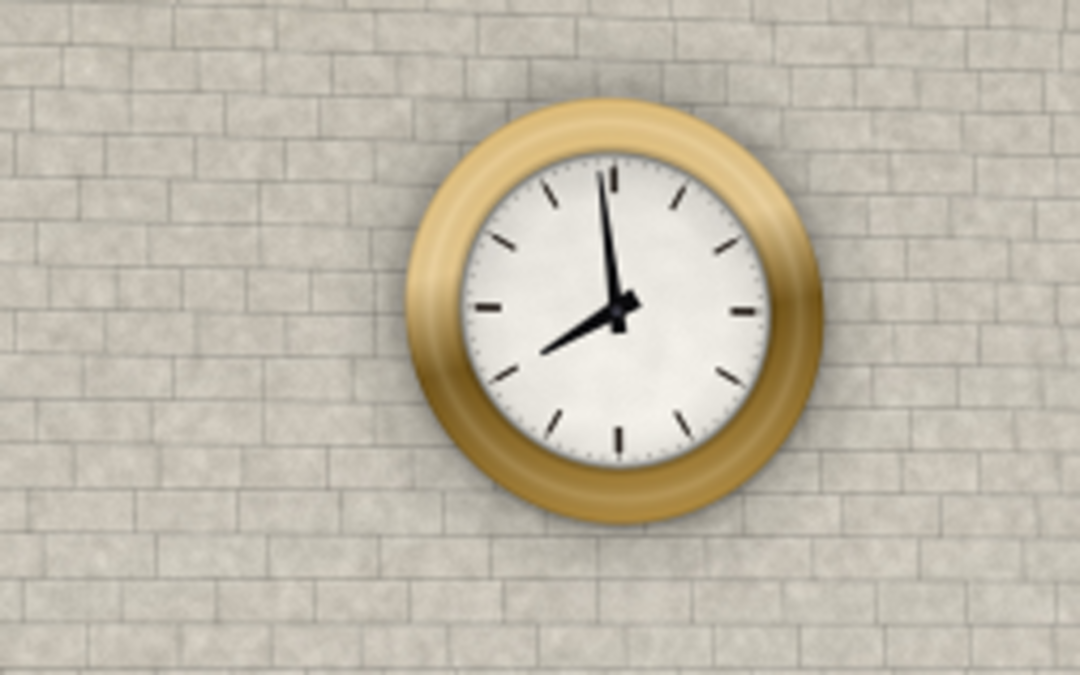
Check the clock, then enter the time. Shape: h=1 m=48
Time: h=7 m=59
